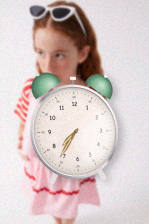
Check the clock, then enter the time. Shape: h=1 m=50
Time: h=7 m=36
